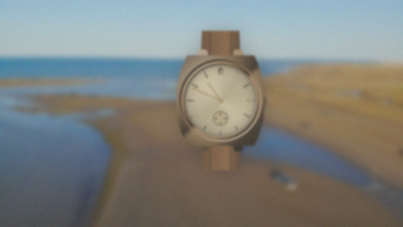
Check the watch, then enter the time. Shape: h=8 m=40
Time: h=10 m=49
